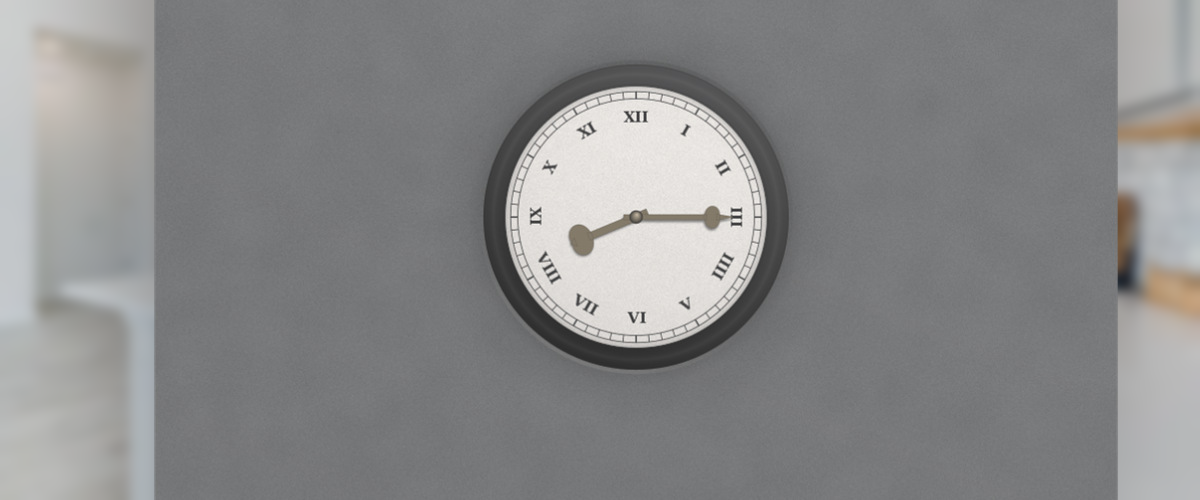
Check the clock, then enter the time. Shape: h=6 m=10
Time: h=8 m=15
